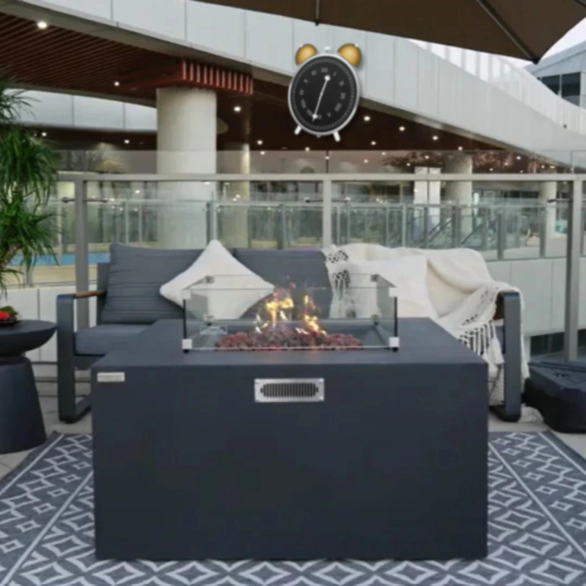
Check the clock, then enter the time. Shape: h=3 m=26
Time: h=12 m=32
